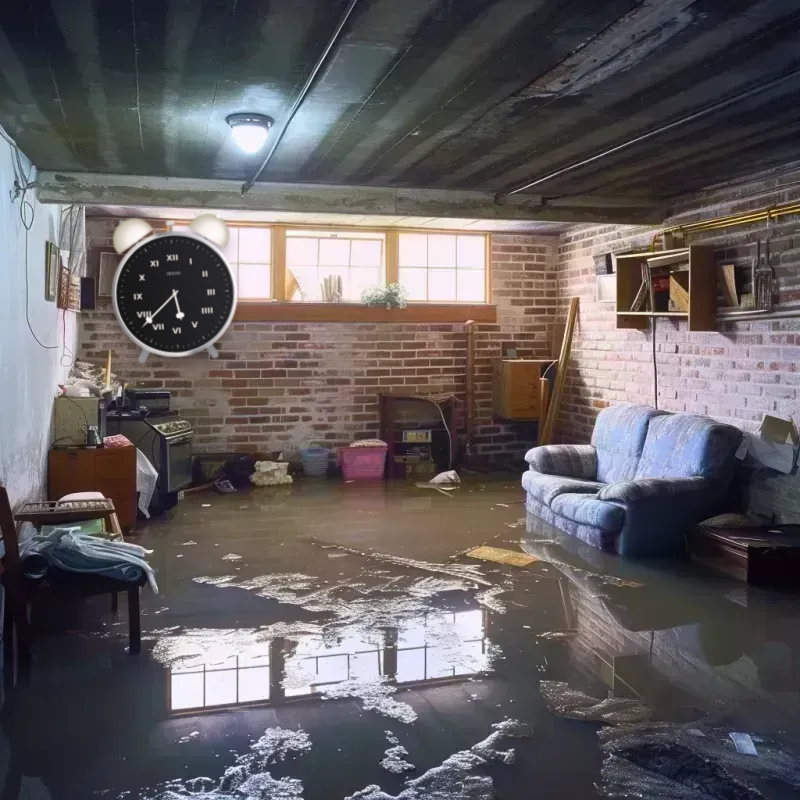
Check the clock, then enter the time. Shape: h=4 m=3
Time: h=5 m=38
